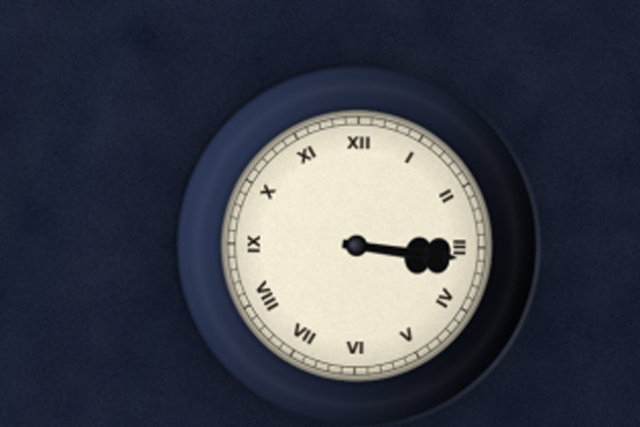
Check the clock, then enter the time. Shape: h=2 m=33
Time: h=3 m=16
